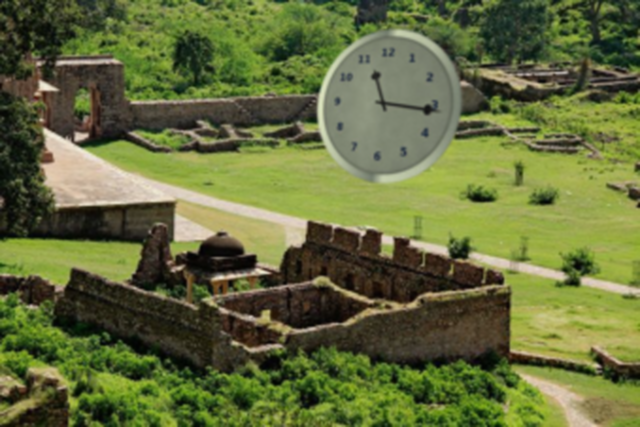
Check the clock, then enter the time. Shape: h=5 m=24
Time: h=11 m=16
